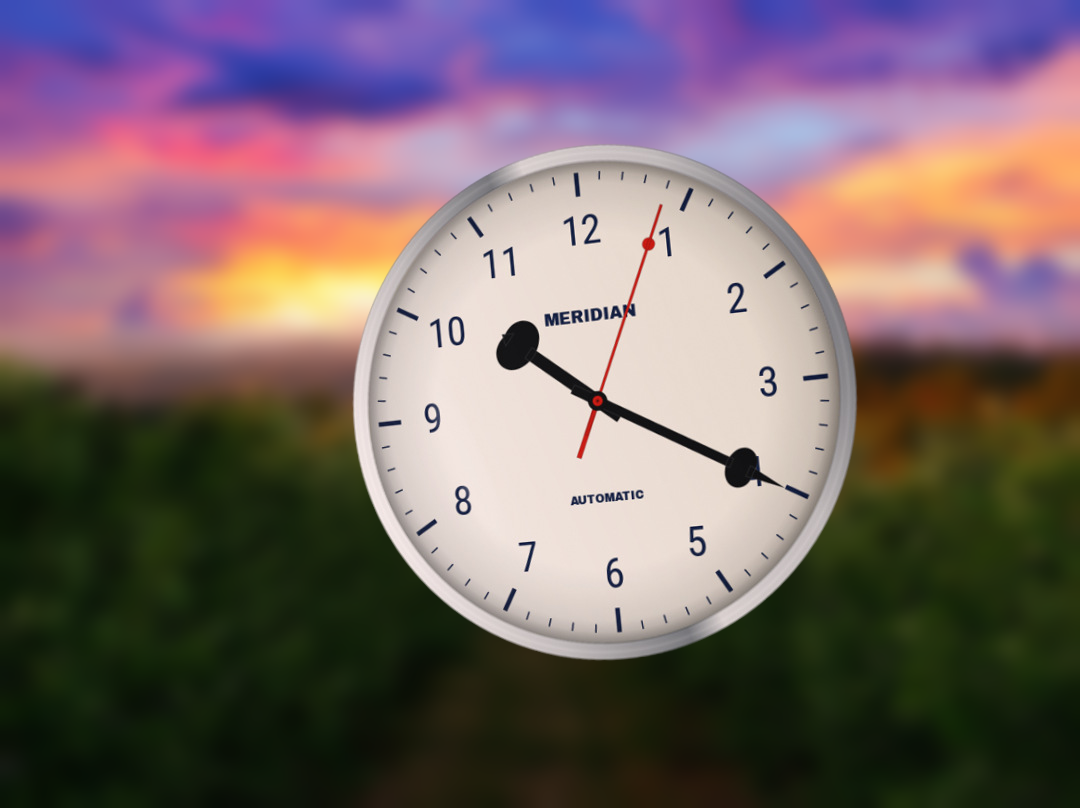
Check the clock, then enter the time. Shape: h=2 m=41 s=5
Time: h=10 m=20 s=4
